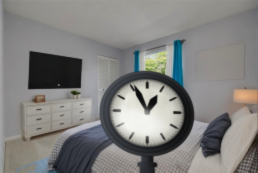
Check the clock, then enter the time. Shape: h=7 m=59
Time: h=12 m=56
